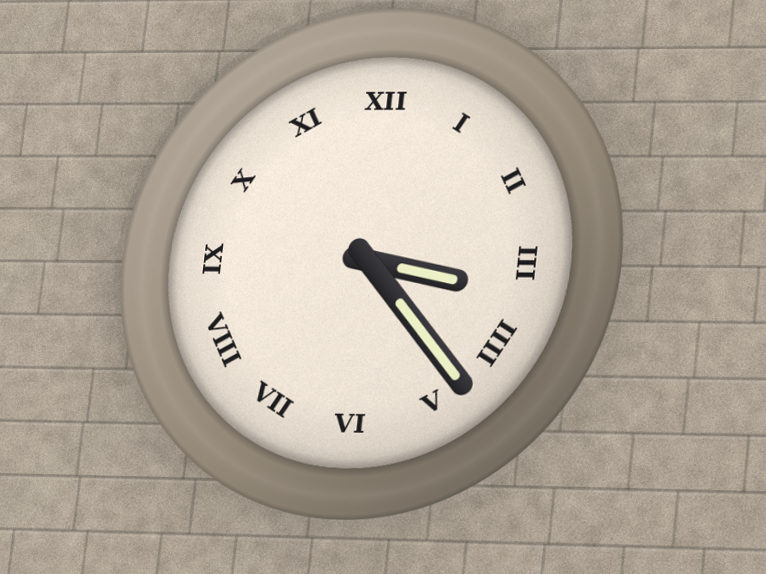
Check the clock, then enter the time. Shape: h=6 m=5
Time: h=3 m=23
